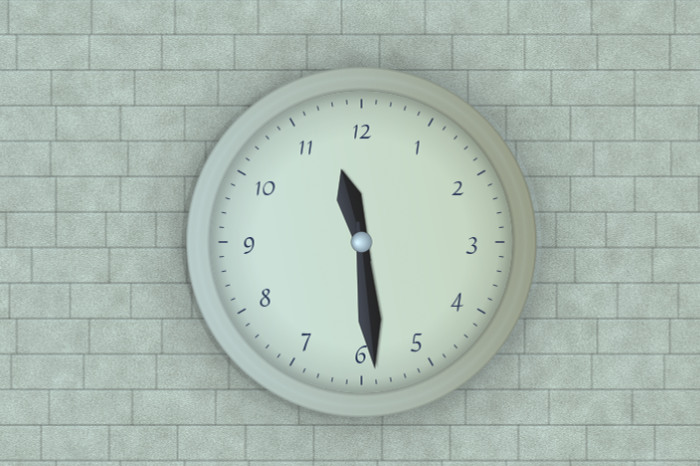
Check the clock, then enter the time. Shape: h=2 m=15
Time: h=11 m=29
